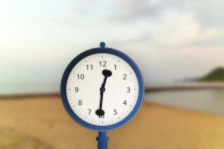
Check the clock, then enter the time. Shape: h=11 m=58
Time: h=12 m=31
